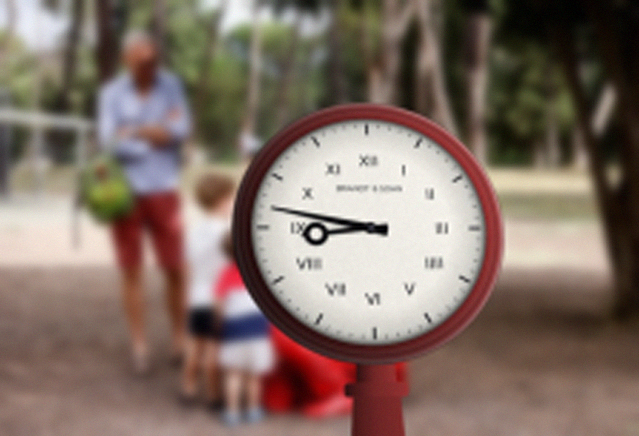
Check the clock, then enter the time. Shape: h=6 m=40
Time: h=8 m=47
